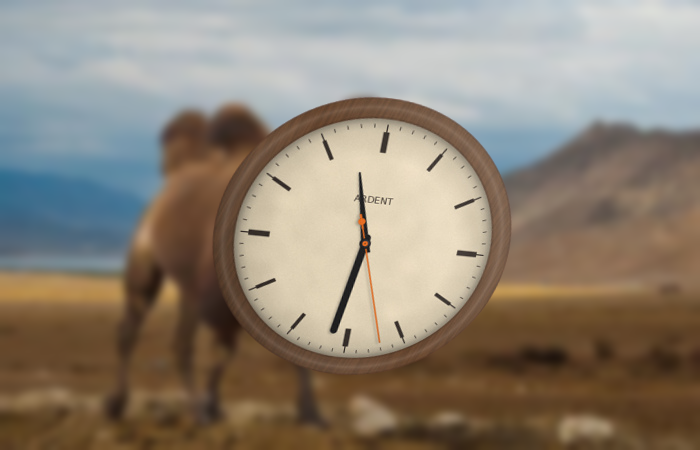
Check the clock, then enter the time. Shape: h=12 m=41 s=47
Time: h=11 m=31 s=27
